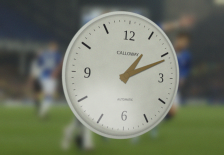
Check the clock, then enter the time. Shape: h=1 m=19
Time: h=1 m=11
